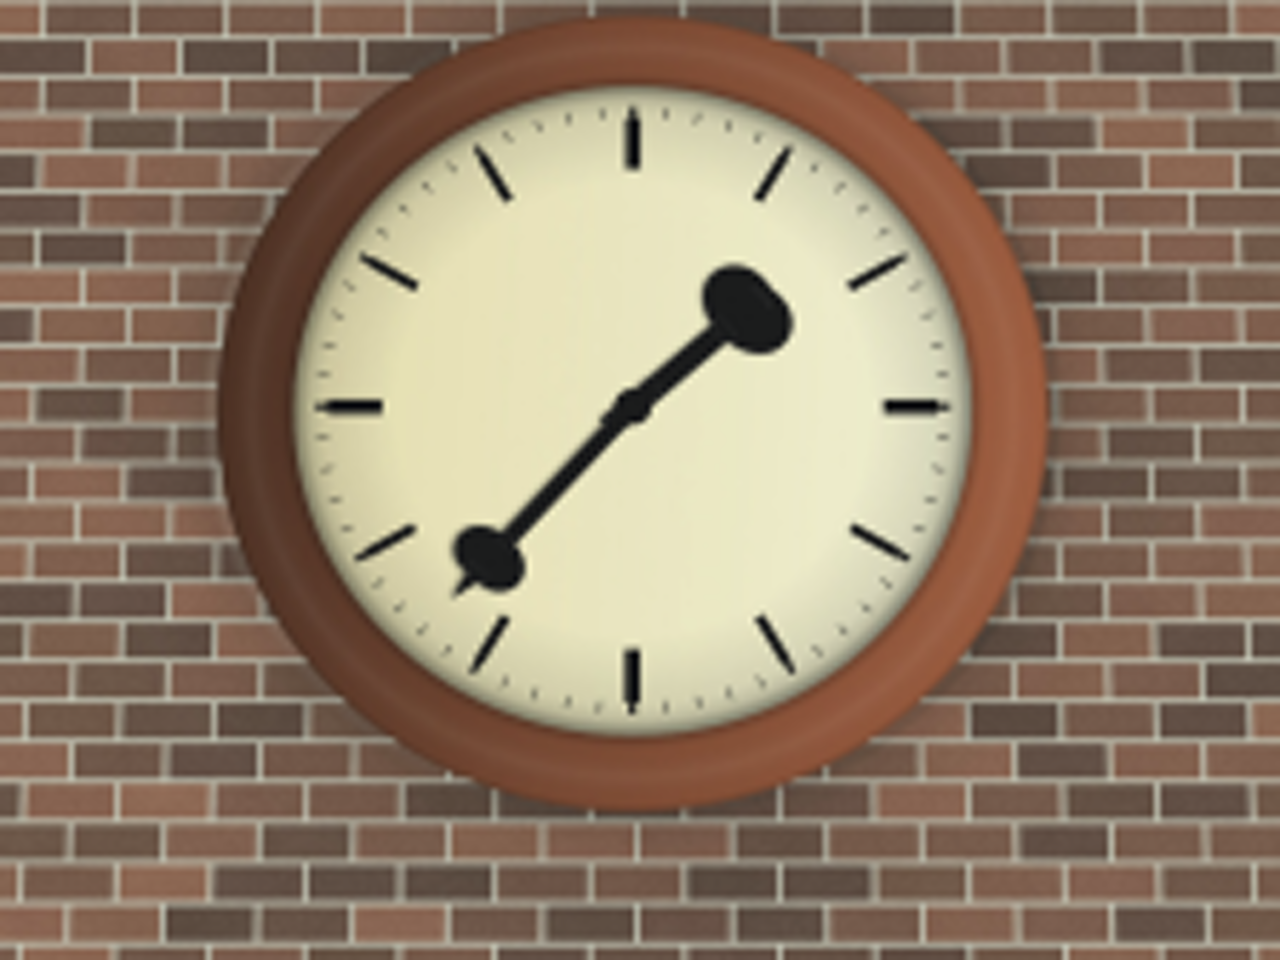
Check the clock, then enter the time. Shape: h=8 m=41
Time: h=1 m=37
